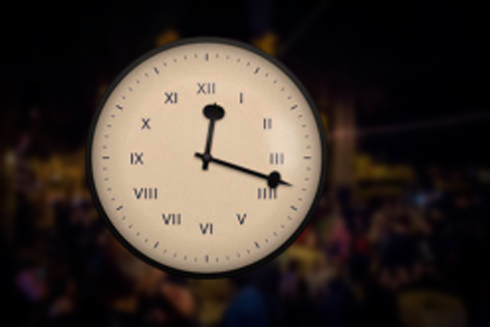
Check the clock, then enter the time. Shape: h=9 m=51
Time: h=12 m=18
